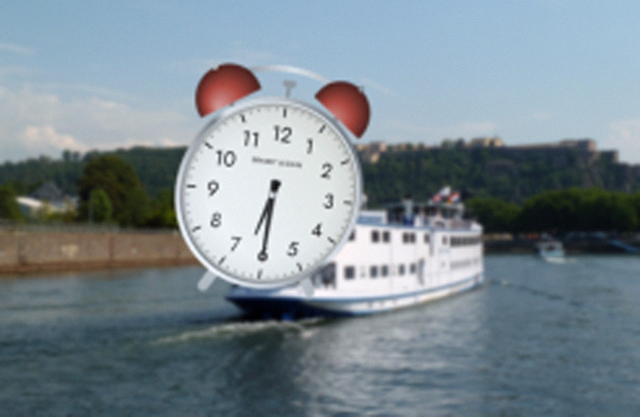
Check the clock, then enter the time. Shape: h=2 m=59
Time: h=6 m=30
